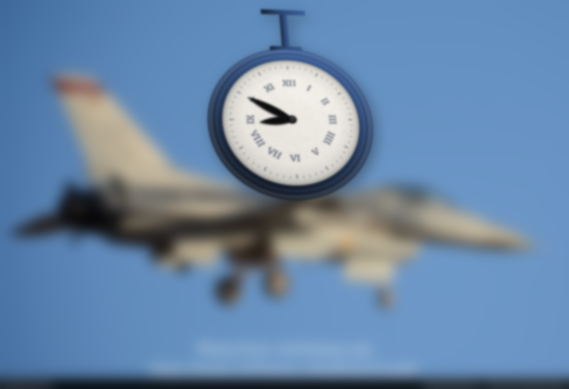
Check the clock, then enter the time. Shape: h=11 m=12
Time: h=8 m=50
